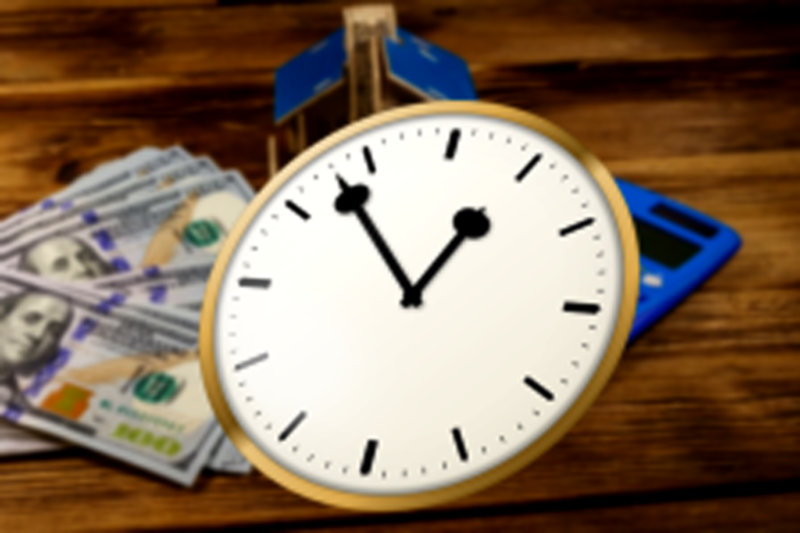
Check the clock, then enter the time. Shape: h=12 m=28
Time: h=12 m=53
